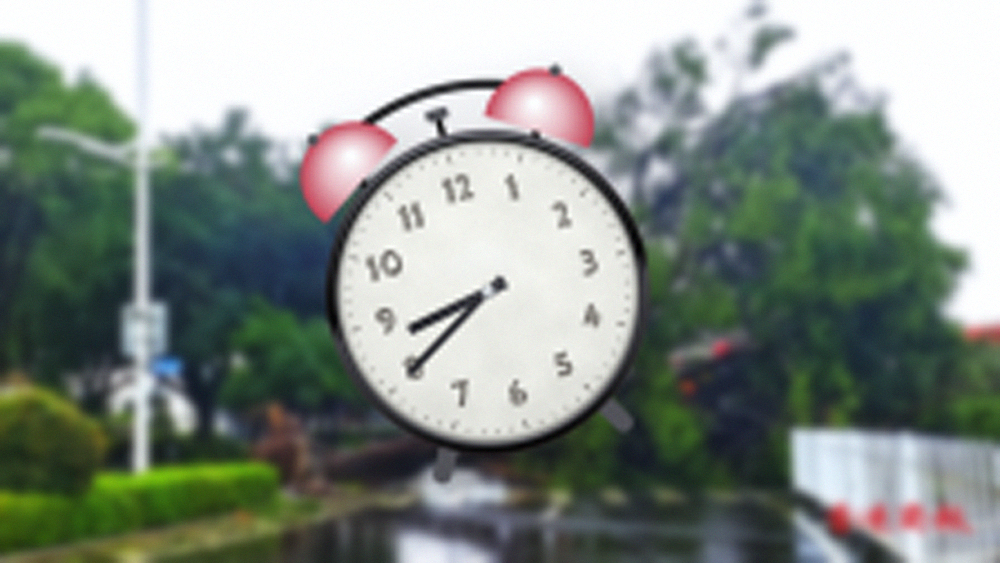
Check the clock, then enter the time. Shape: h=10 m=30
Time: h=8 m=40
